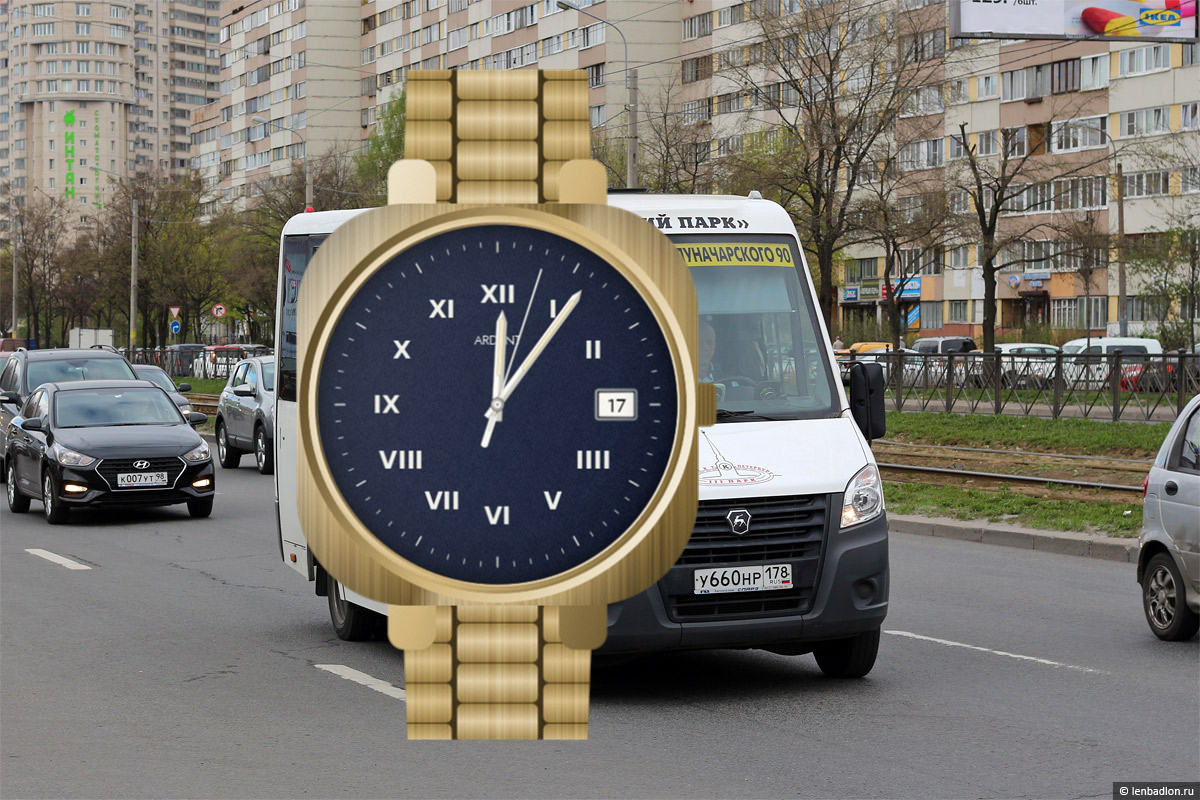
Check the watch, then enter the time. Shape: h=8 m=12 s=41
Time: h=12 m=6 s=3
